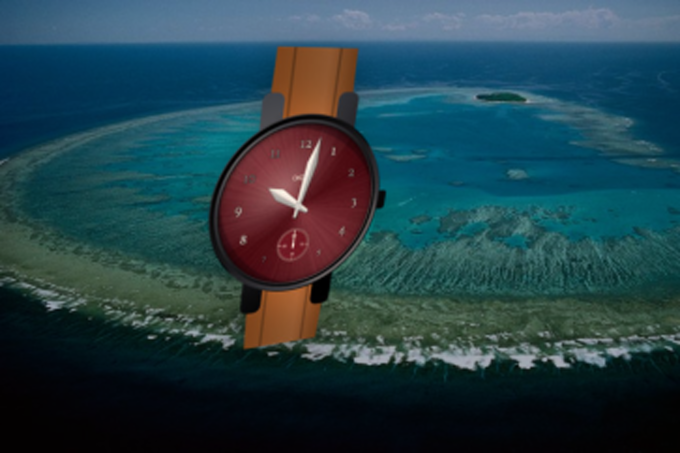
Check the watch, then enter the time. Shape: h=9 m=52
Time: h=10 m=2
